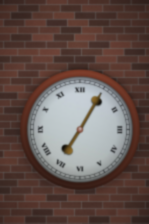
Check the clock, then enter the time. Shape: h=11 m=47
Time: h=7 m=5
